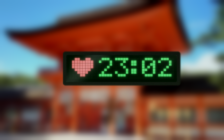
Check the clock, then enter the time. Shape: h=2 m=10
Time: h=23 m=2
